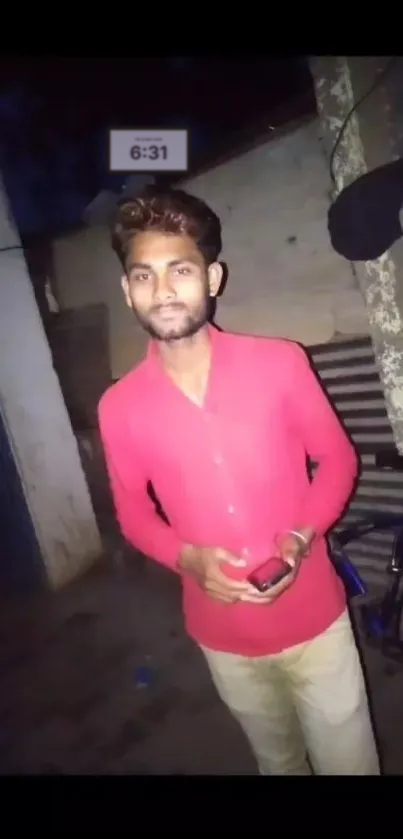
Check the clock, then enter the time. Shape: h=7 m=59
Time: h=6 m=31
